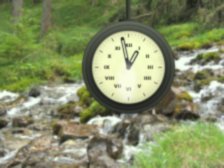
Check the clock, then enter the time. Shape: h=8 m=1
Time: h=12 m=58
